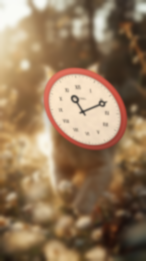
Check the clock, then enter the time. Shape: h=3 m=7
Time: h=11 m=11
